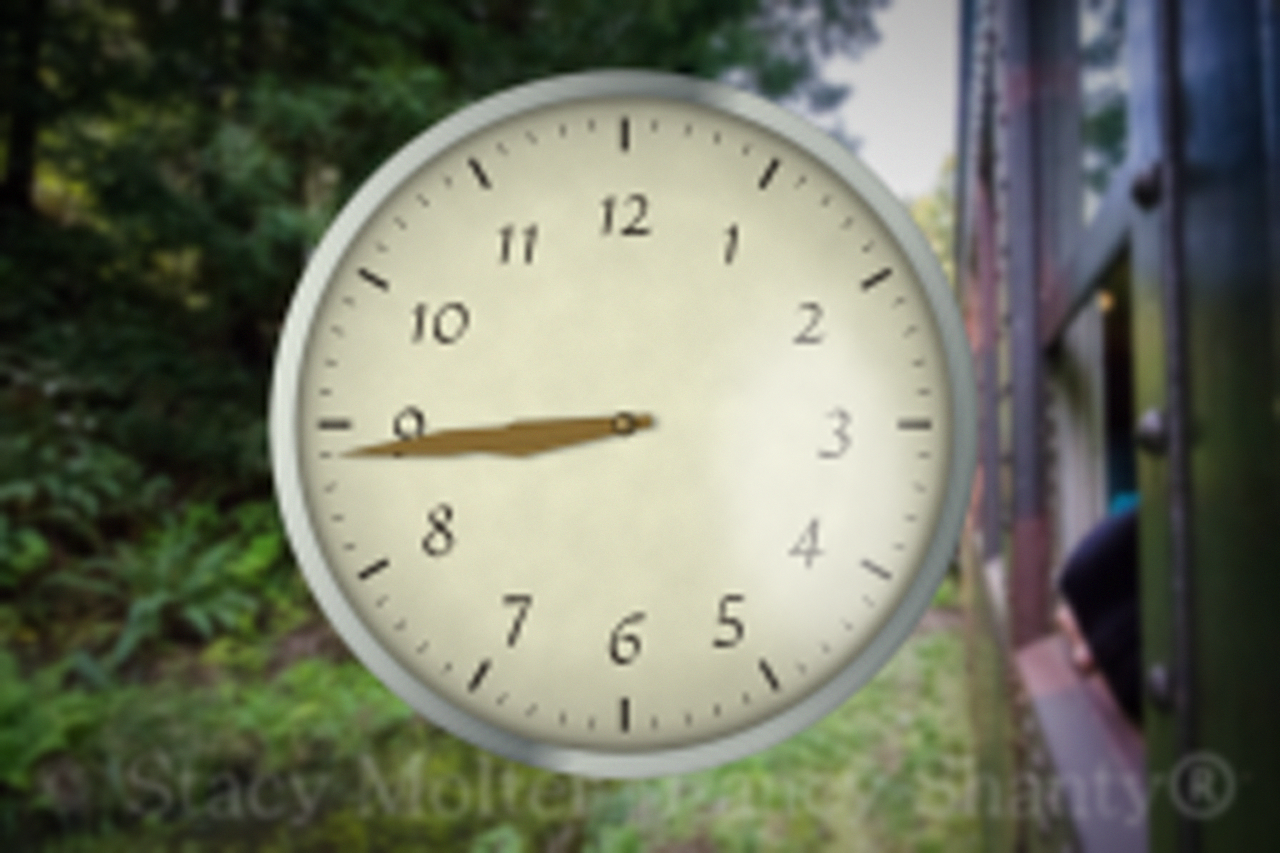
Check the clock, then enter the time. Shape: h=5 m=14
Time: h=8 m=44
